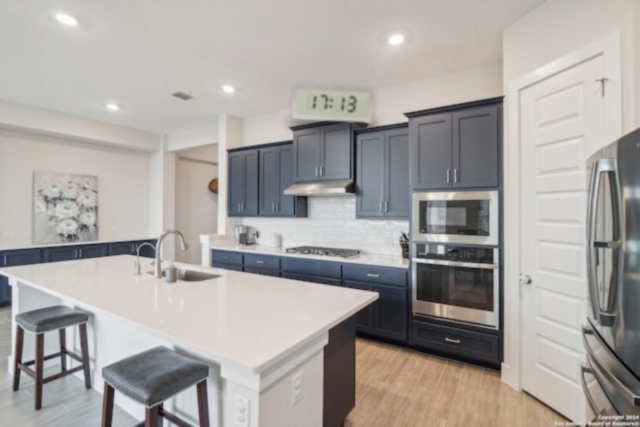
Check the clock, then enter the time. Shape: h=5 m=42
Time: h=17 m=13
